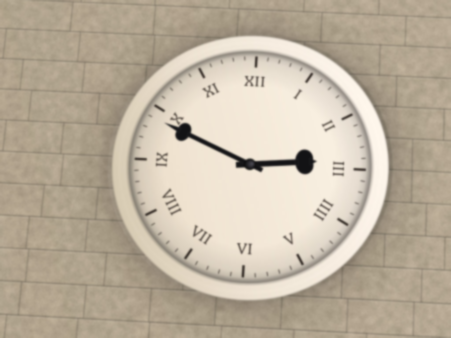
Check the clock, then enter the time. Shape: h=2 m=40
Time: h=2 m=49
